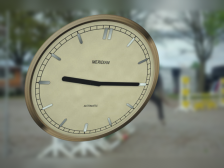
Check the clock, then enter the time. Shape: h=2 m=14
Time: h=9 m=15
